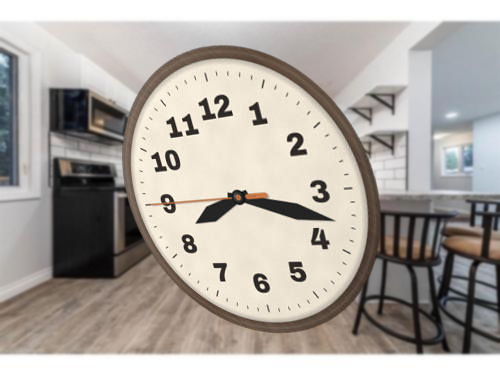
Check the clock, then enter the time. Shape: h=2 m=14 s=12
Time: h=8 m=17 s=45
